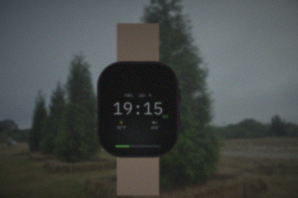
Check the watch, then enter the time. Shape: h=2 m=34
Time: h=19 m=15
